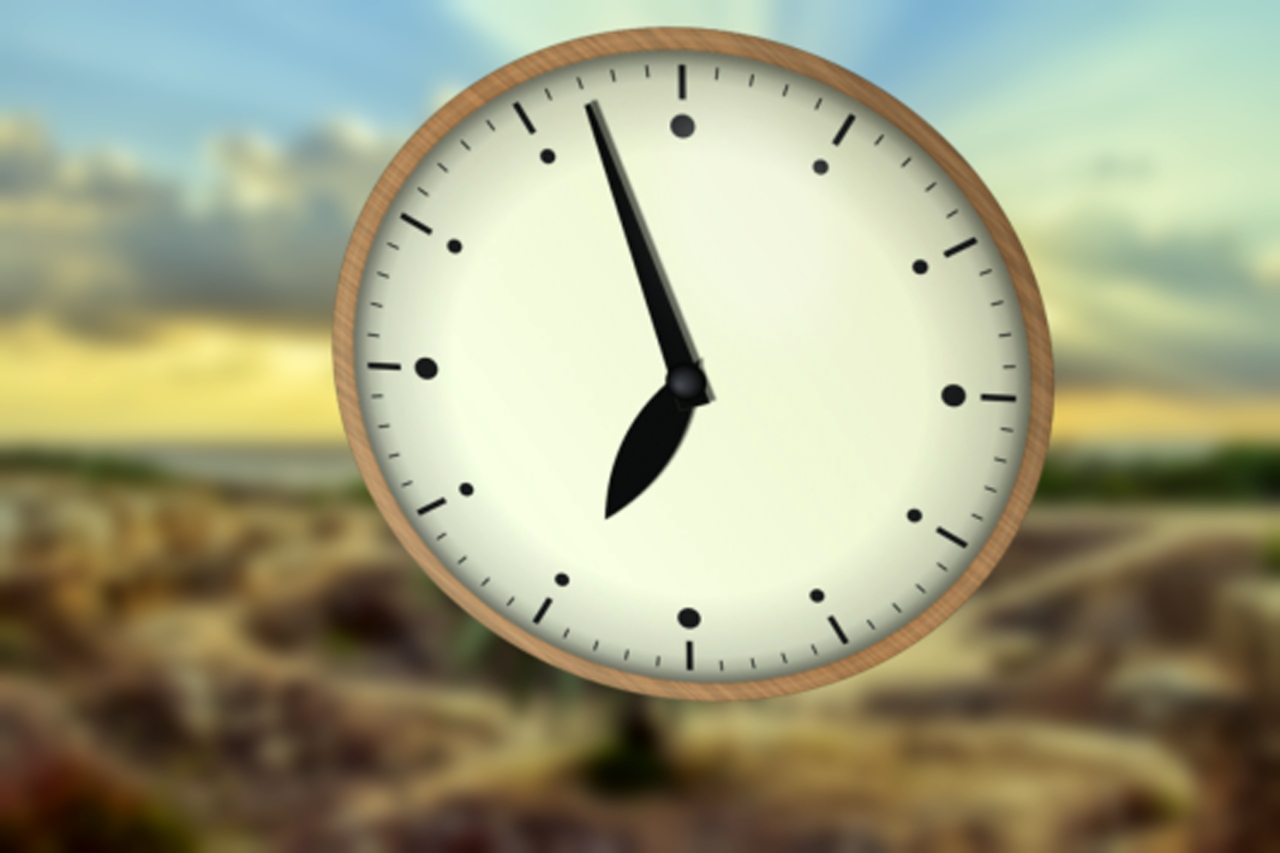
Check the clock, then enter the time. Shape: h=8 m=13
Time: h=6 m=57
